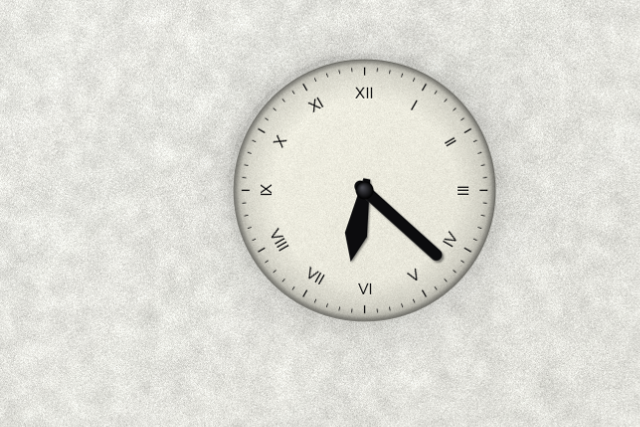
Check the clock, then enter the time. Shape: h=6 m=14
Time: h=6 m=22
